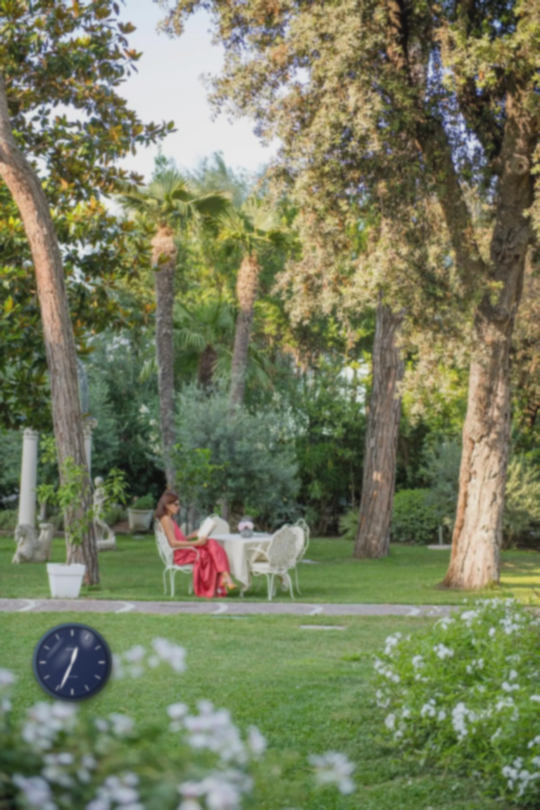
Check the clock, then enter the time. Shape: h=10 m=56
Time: h=12 m=34
